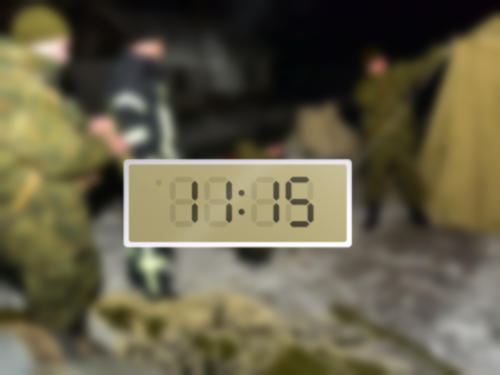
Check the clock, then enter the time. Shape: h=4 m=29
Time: h=11 m=15
